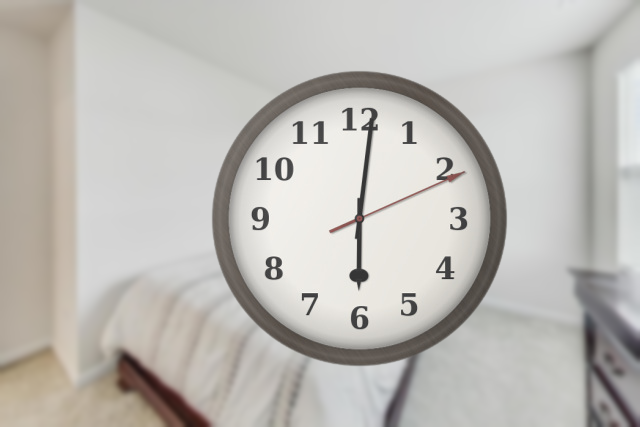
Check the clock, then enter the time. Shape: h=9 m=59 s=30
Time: h=6 m=1 s=11
